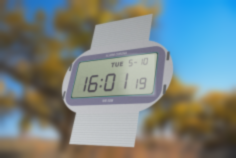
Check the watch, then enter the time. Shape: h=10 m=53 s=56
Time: h=16 m=1 s=19
